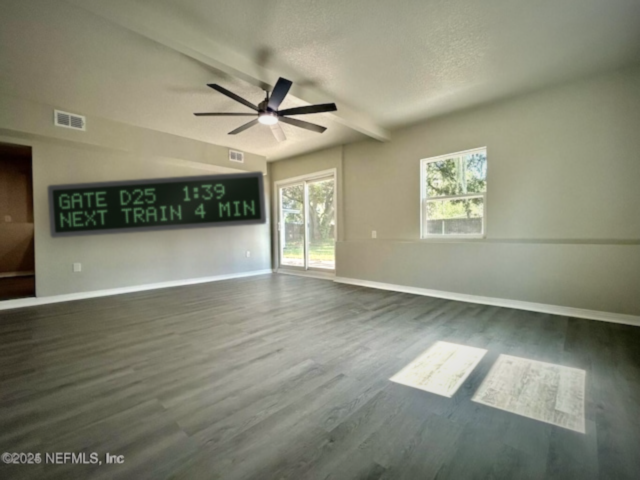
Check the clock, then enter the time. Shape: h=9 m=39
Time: h=1 m=39
